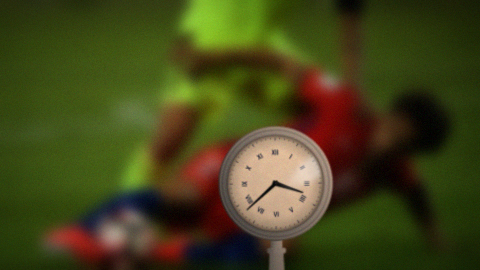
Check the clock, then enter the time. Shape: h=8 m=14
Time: h=3 m=38
